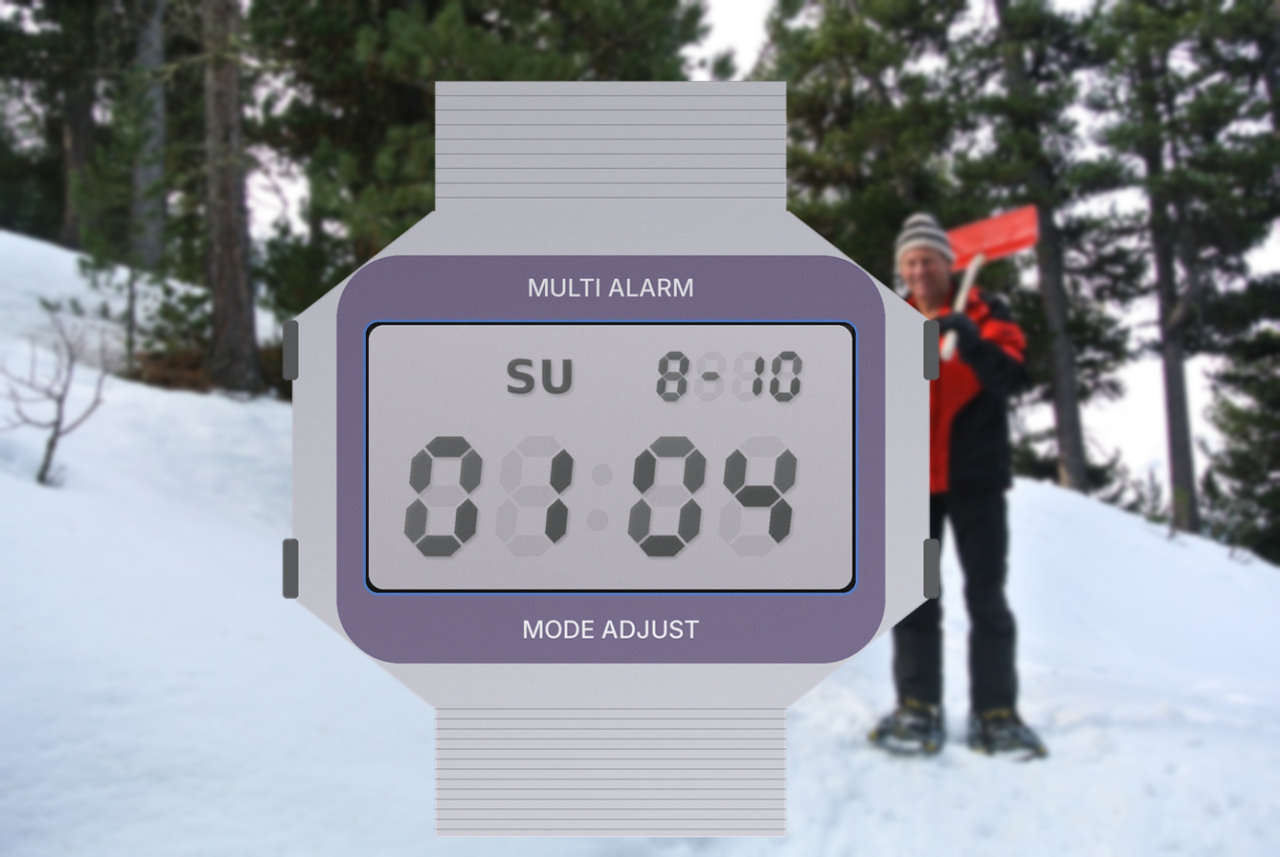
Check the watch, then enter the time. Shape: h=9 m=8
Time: h=1 m=4
